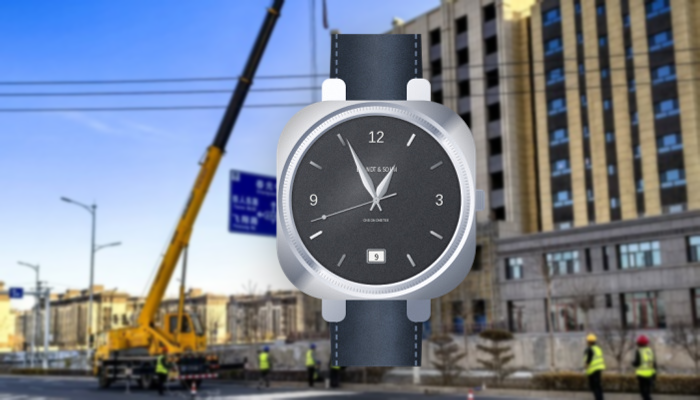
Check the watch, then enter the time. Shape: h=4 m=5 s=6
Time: h=12 m=55 s=42
